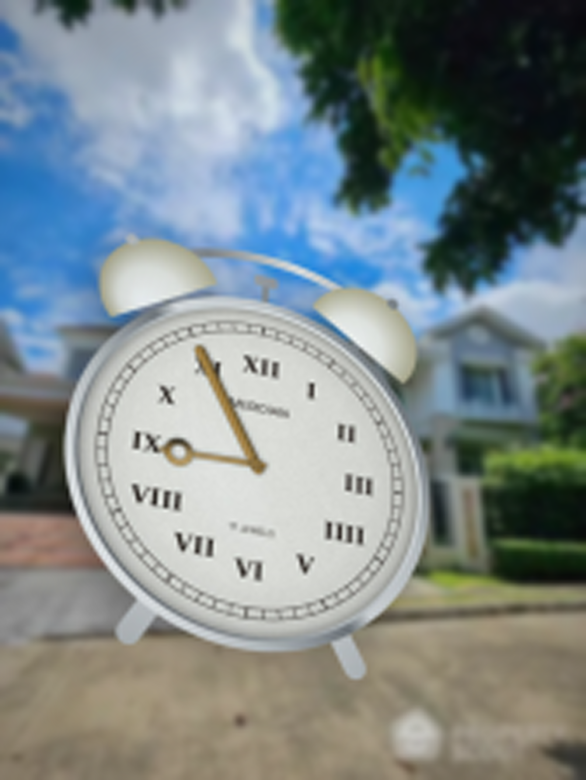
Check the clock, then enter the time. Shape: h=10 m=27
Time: h=8 m=55
